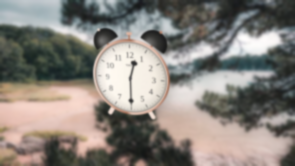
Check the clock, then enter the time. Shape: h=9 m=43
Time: h=12 m=30
